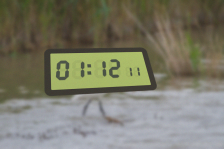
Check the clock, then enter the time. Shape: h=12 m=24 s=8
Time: h=1 m=12 s=11
